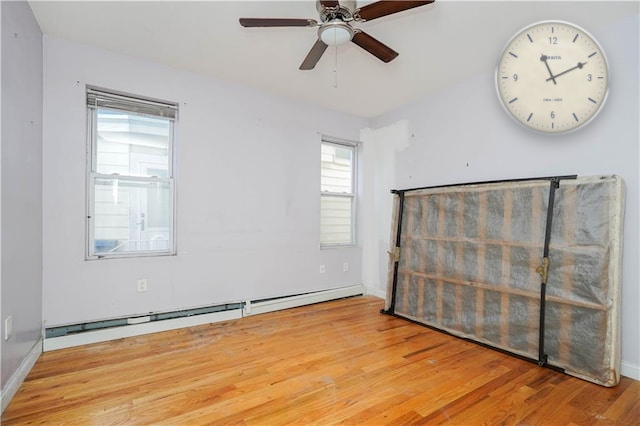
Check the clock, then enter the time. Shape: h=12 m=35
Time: h=11 m=11
